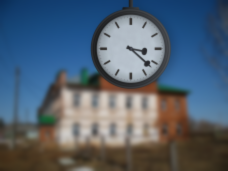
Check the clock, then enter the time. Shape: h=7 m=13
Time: h=3 m=22
